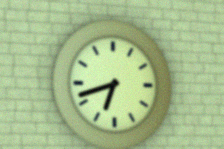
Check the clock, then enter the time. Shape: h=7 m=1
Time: h=6 m=42
